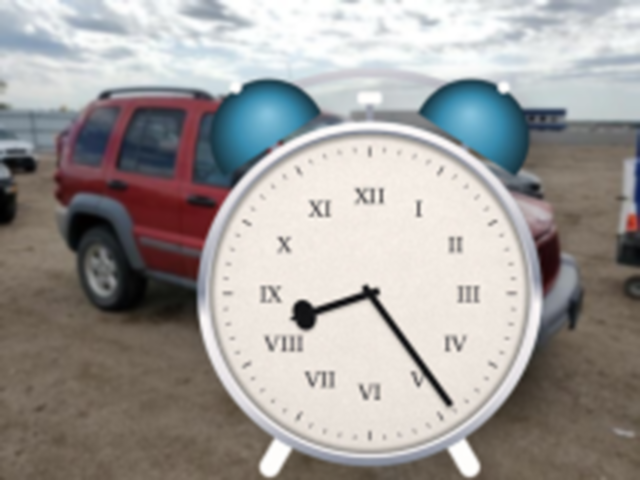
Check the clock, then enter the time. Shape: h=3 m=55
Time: h=8 m=24
